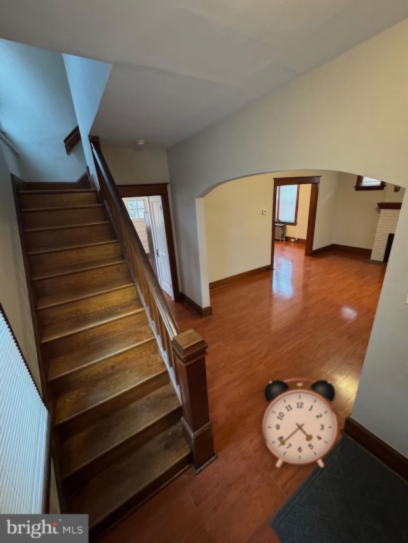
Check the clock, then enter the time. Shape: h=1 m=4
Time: h=4 m=38
